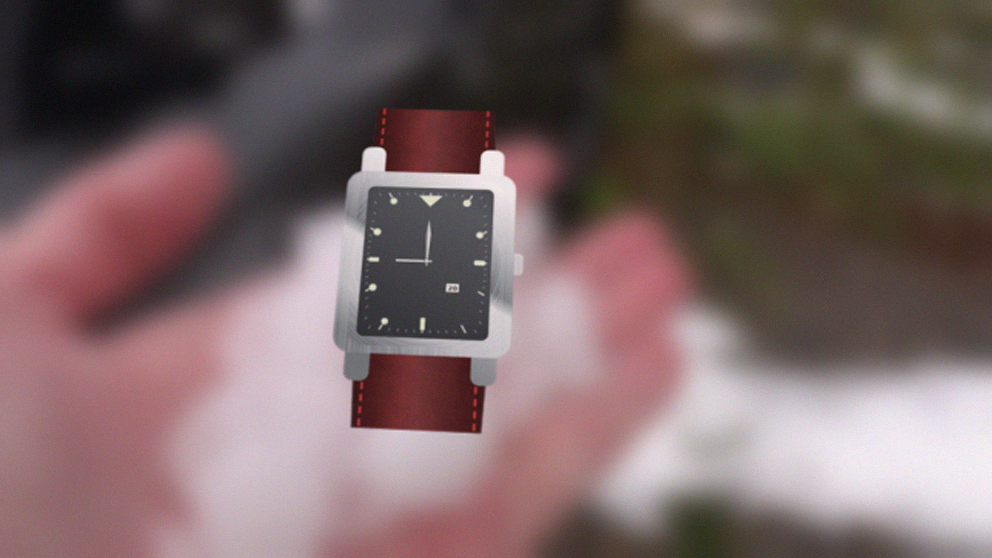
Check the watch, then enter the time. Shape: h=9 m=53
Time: h=9 m=0
